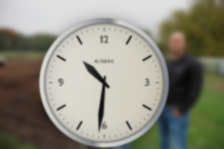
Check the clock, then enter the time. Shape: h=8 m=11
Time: h=10 m=31
